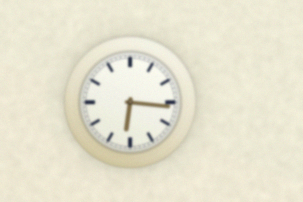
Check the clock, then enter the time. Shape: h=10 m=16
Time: h=6 m=16
